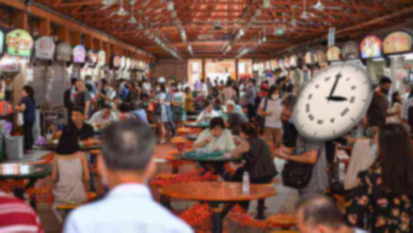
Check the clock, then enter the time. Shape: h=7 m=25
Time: h=3 m=0
